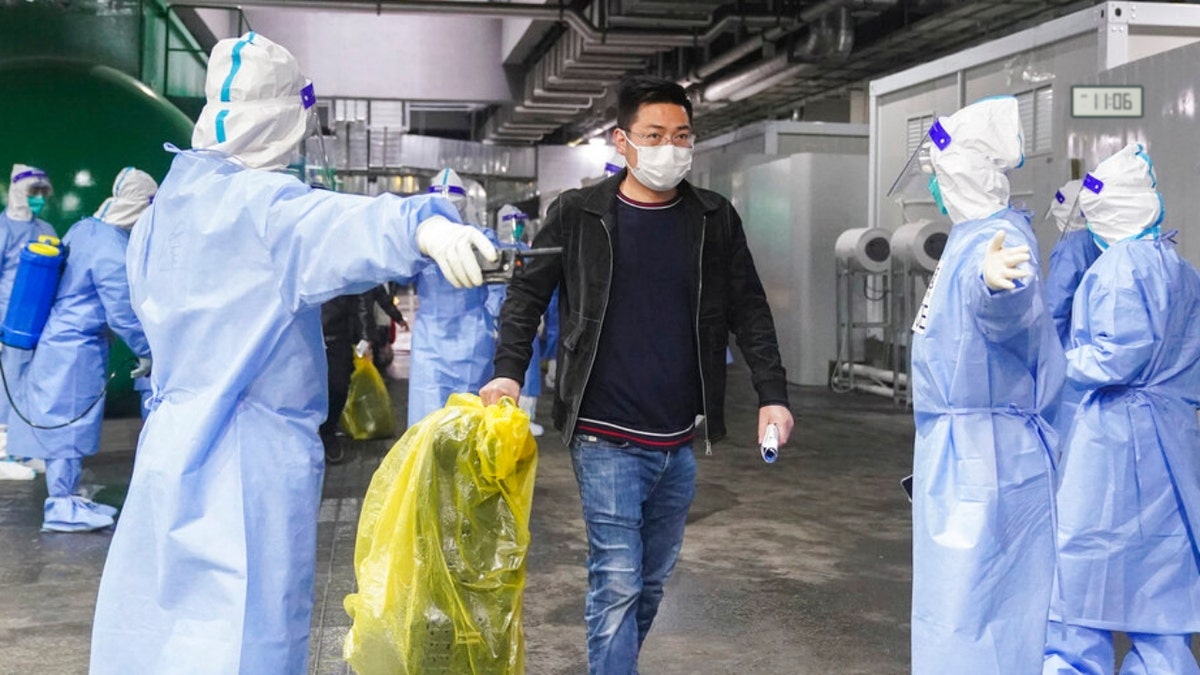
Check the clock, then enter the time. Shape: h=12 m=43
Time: h=11 m=6
